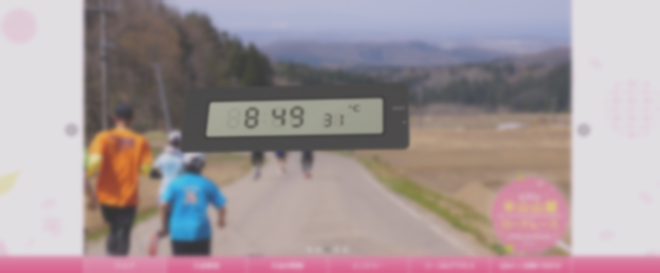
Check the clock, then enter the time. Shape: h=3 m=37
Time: h=8 m=49
